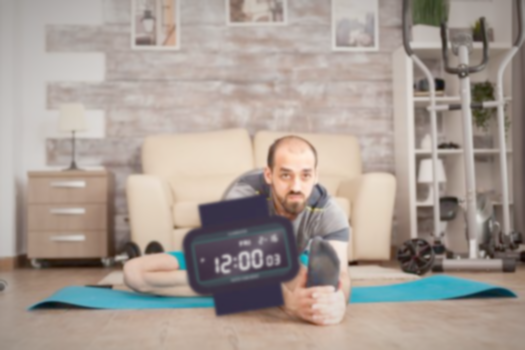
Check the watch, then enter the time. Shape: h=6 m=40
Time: h=12 m=0
